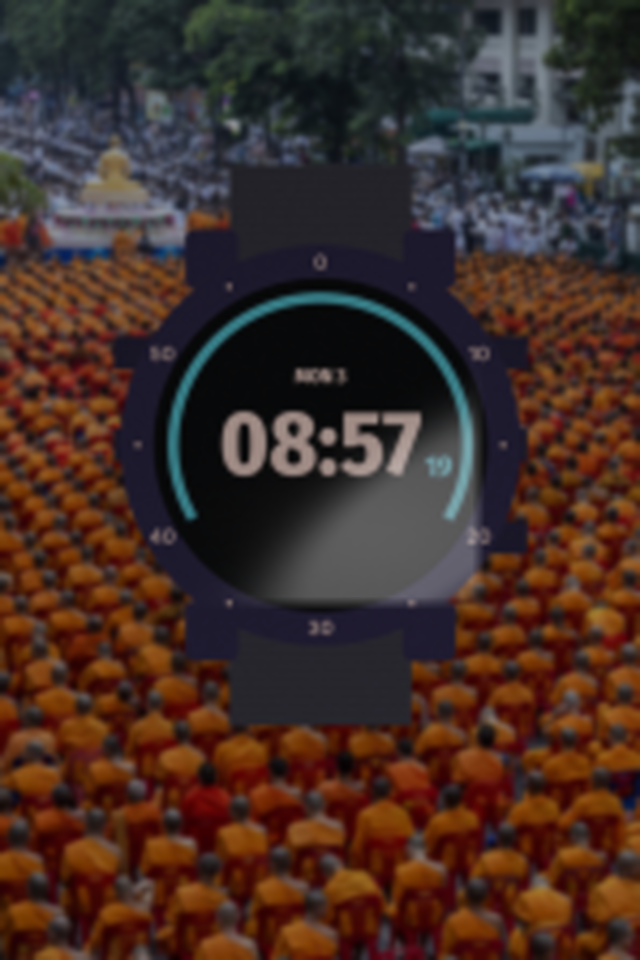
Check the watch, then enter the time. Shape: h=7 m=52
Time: h=8 m=57
